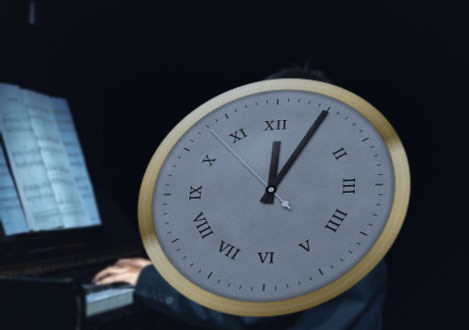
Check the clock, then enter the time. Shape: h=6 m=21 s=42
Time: h=12 m=4 s=53
